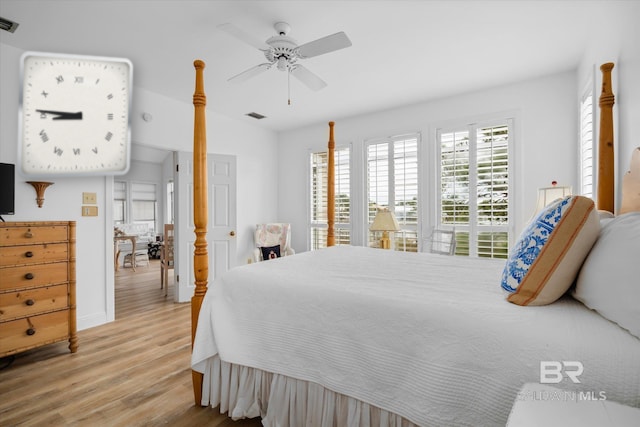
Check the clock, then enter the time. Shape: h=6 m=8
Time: h=8 m=46
